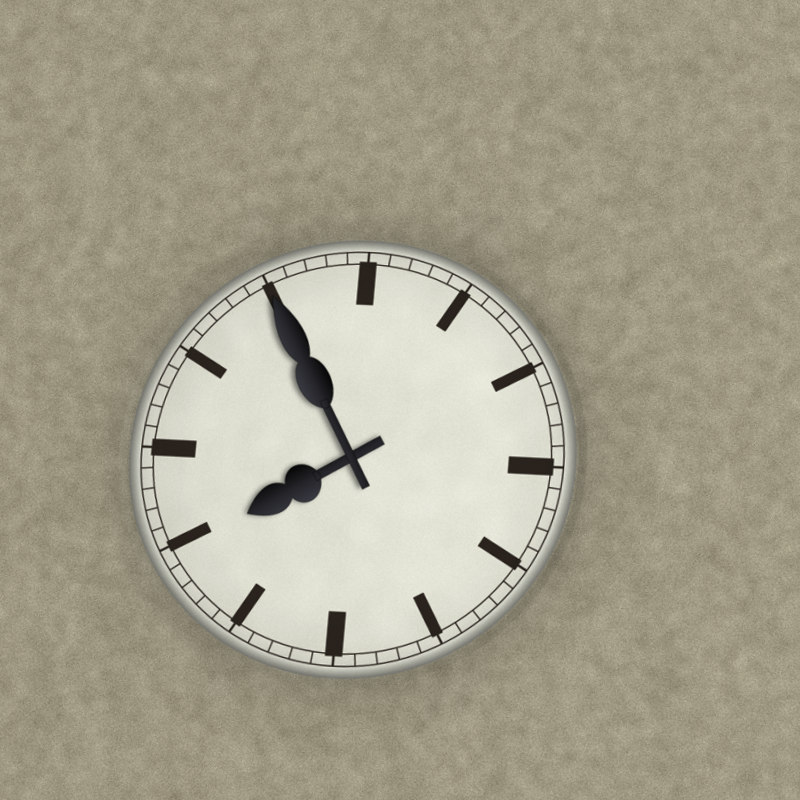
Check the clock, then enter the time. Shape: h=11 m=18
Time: h=7 m=55
